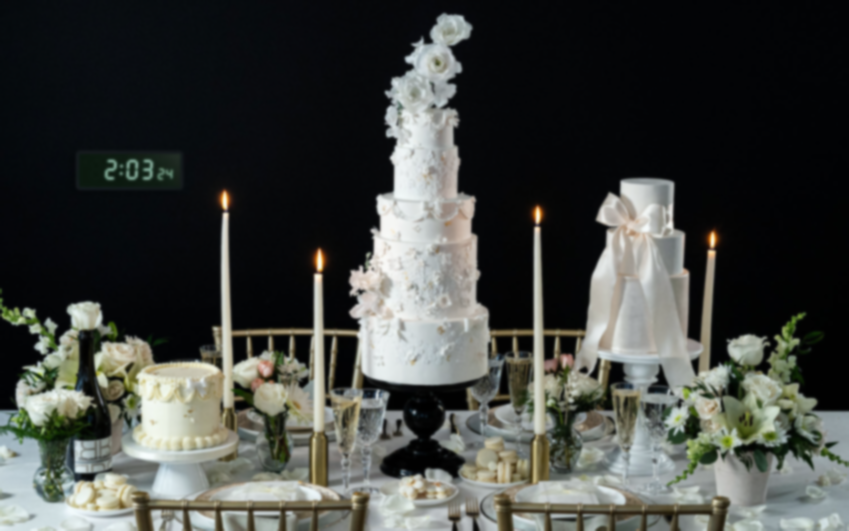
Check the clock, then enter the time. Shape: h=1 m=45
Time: h=2 m=3
